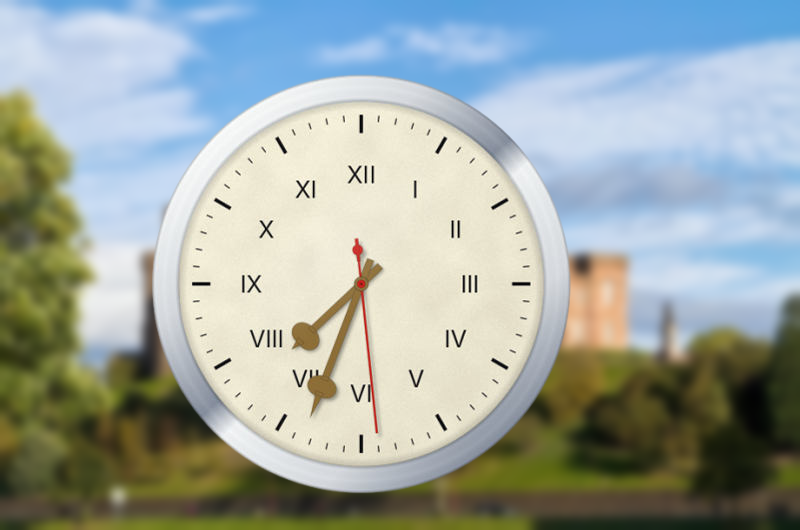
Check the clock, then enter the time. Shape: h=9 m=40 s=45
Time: h=7 m=33 s=29
